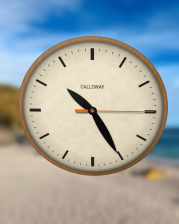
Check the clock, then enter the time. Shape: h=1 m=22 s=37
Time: h=10 m=25 s=15
